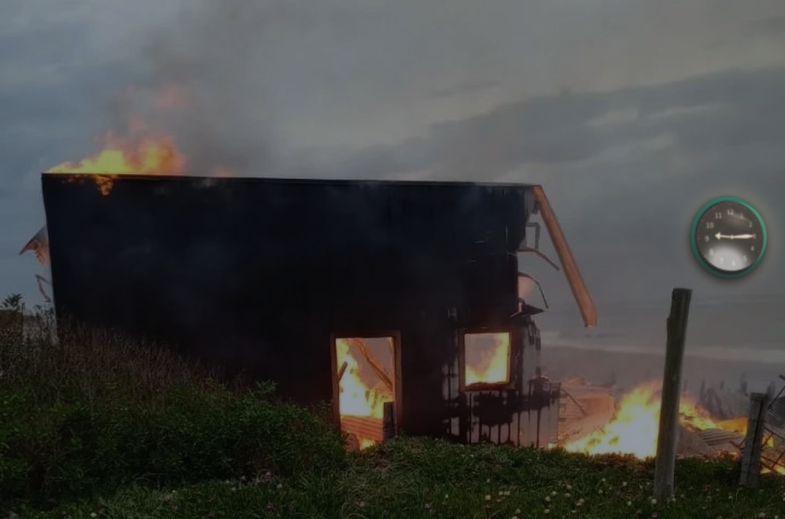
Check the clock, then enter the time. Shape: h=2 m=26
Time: h=9 m=15
